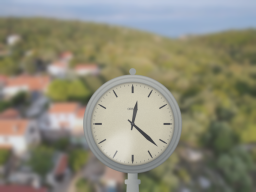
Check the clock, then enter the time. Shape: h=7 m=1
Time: h=12 m=22
